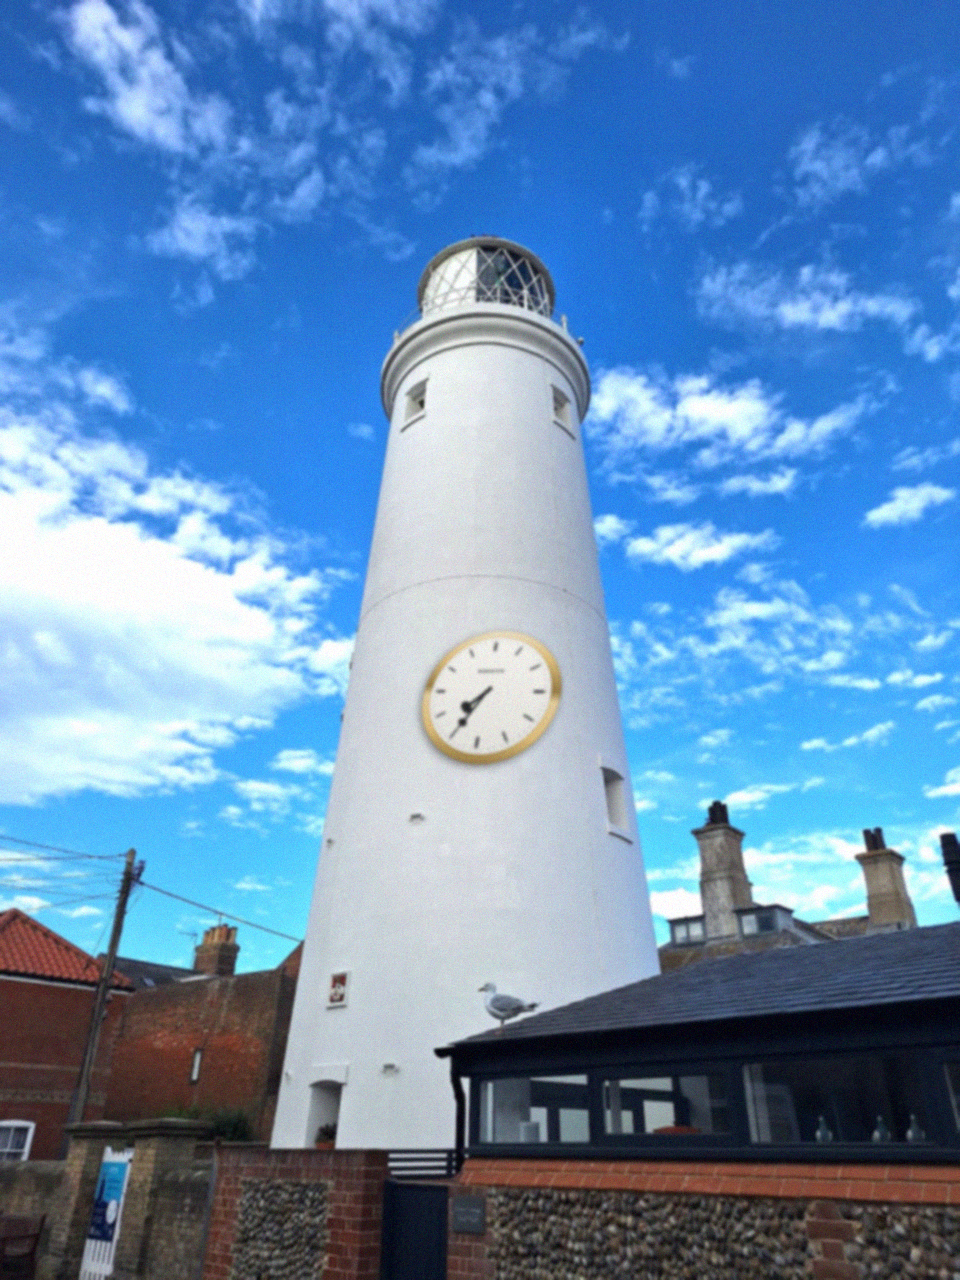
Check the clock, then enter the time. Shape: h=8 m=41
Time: h=7 m=35
